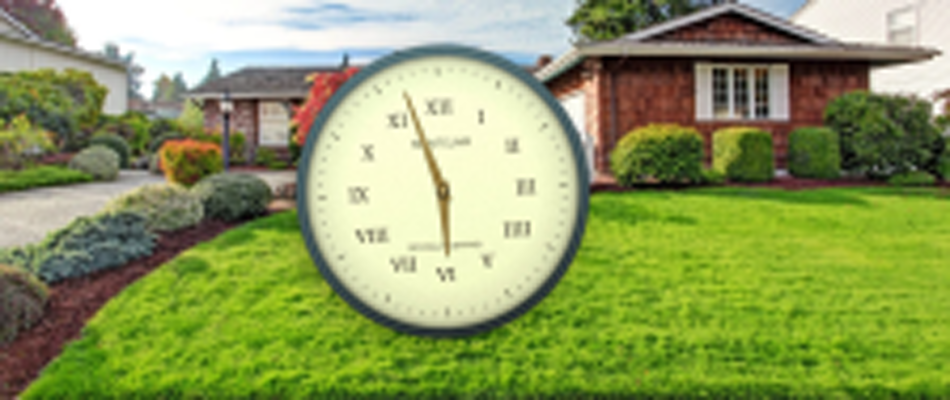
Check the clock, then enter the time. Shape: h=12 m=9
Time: h=5 m=57
